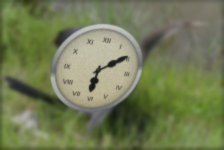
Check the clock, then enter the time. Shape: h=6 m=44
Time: h=6 m=9
